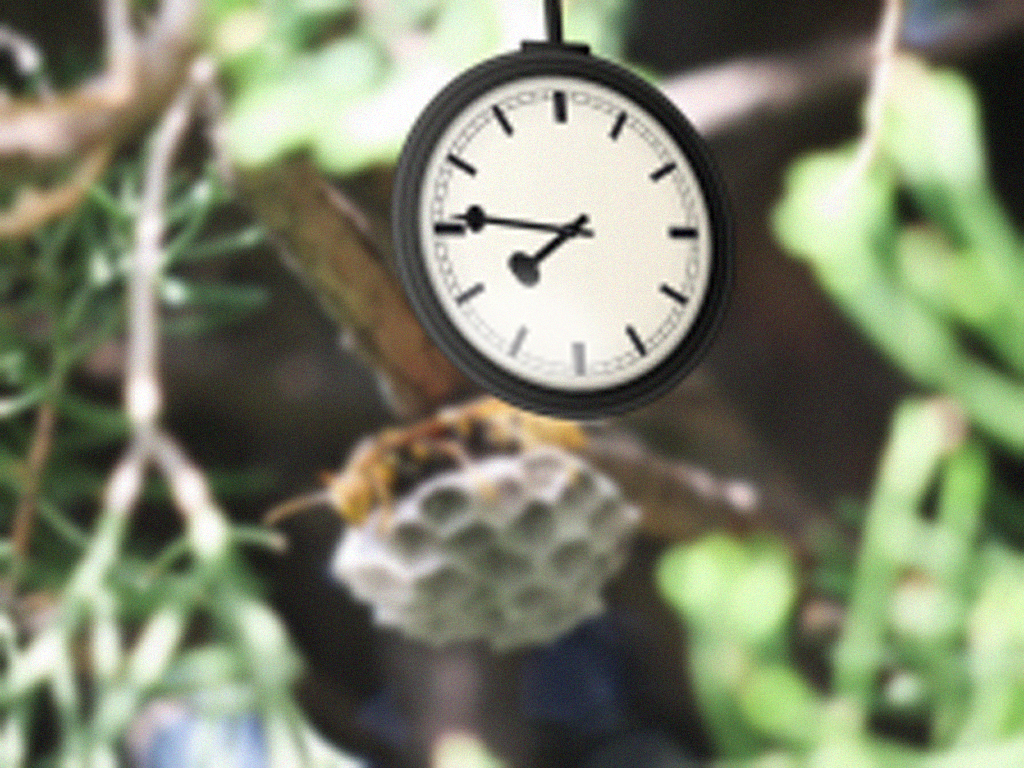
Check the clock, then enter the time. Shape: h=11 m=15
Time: h=7 m=46
